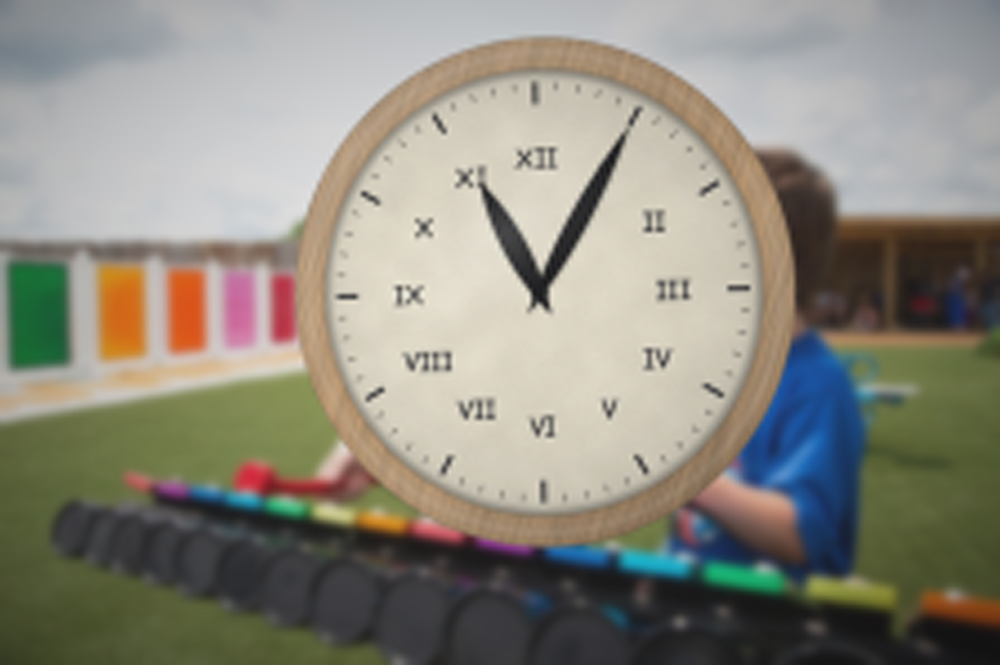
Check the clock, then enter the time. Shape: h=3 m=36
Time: h=11 m=5
